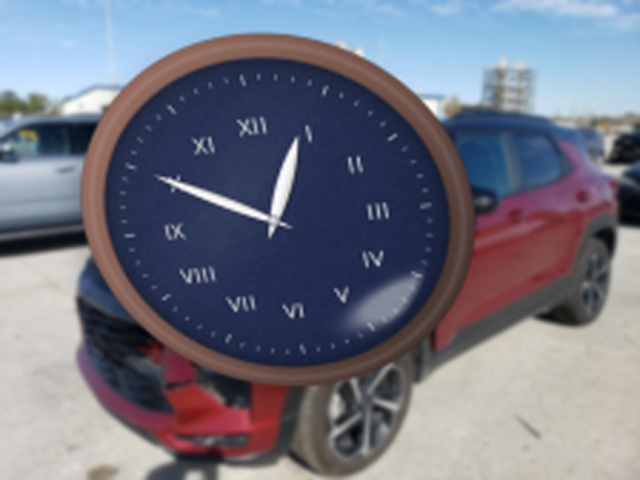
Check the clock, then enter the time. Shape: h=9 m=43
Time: h=12 m=50
